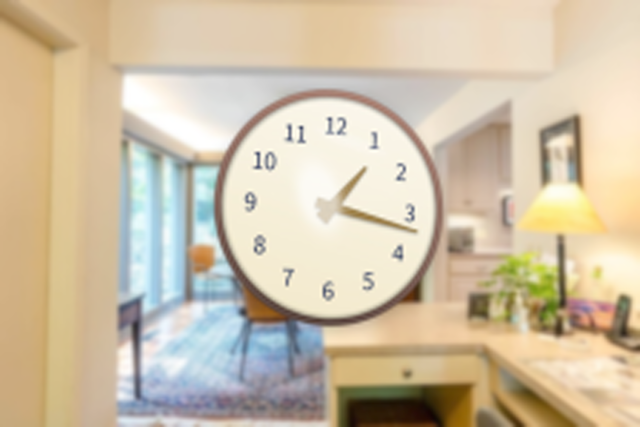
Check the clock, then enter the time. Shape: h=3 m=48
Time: h=1 m=17
